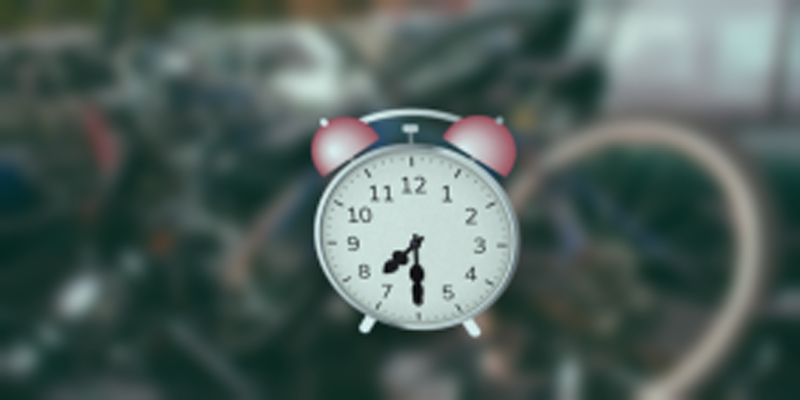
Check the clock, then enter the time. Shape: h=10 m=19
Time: h=7 m=30
